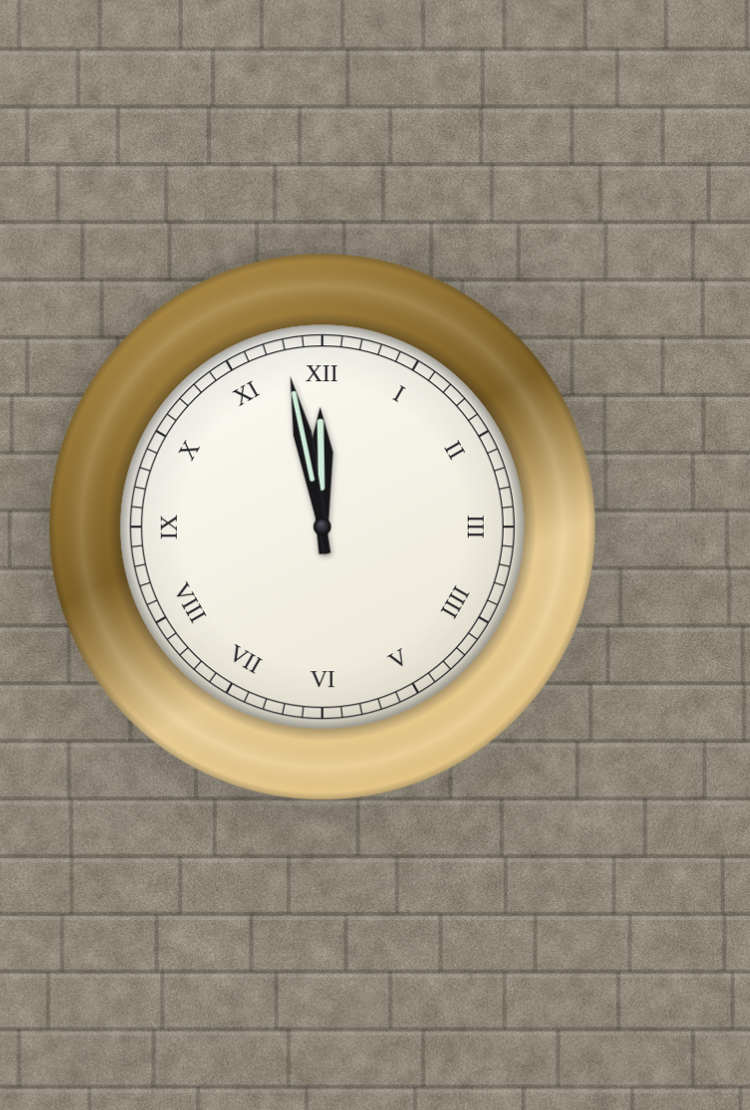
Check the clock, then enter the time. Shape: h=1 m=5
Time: h=11 m=58
